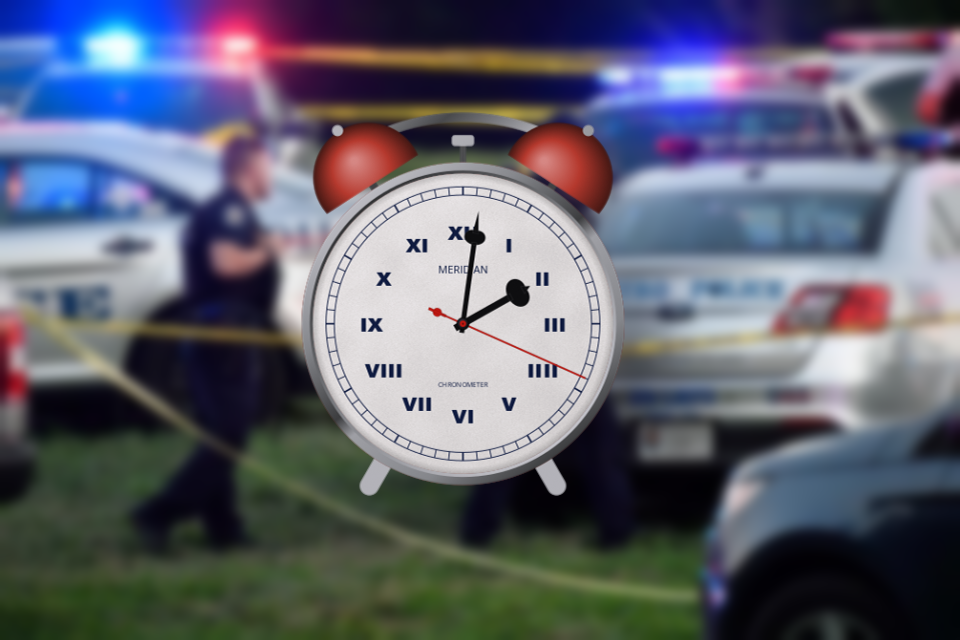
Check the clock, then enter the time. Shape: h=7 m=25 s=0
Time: h=2 m=1 s=19
